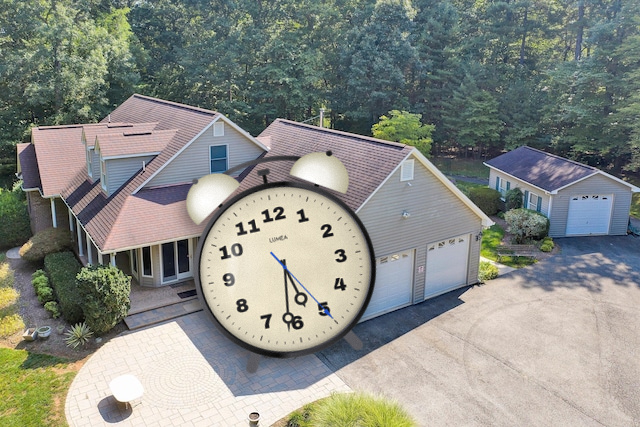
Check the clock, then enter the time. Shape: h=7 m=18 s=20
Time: h=5 m=31 s=25
